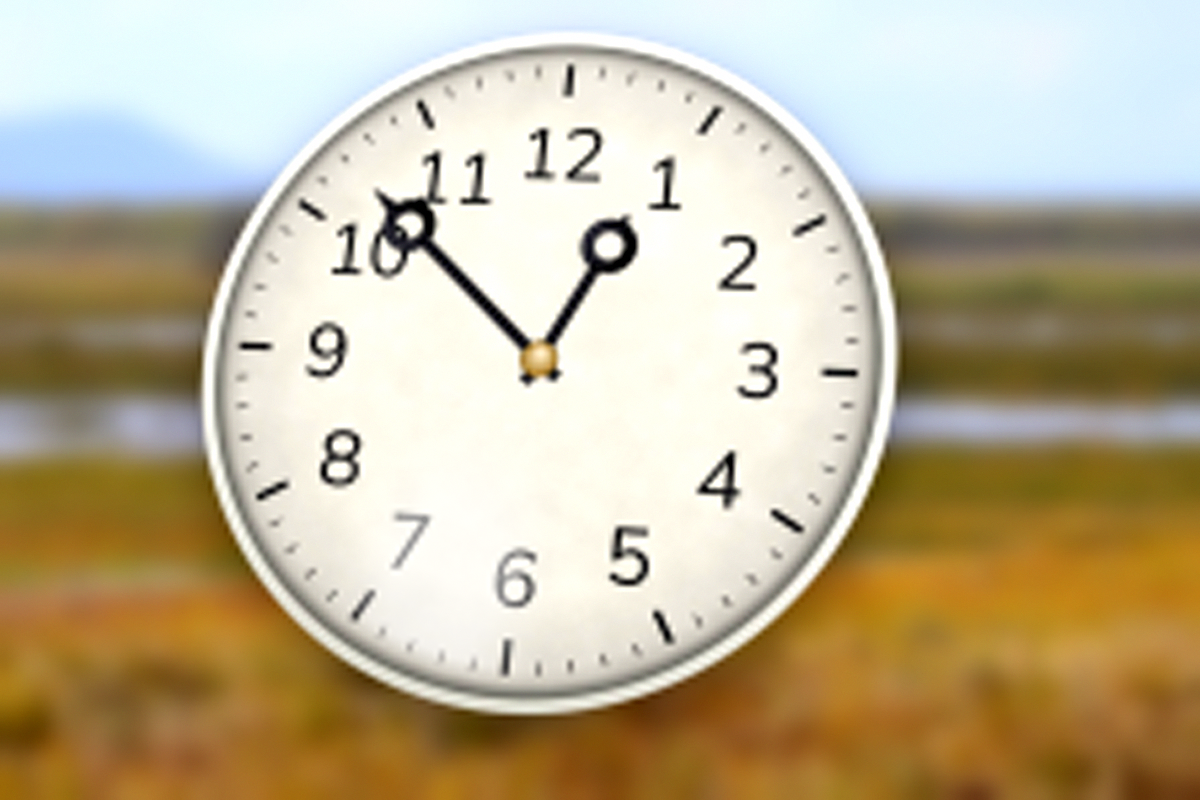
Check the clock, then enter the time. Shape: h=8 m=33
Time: h=12 m=52
